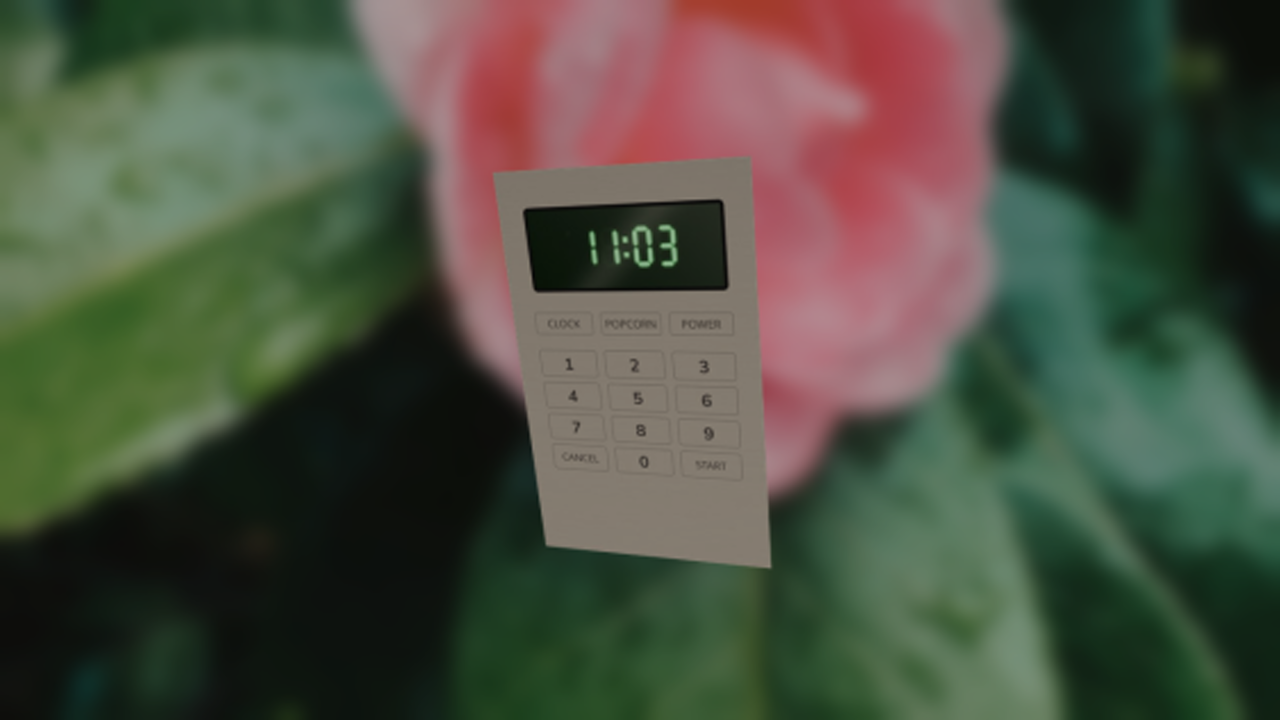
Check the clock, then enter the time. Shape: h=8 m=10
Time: h=11 m=3
